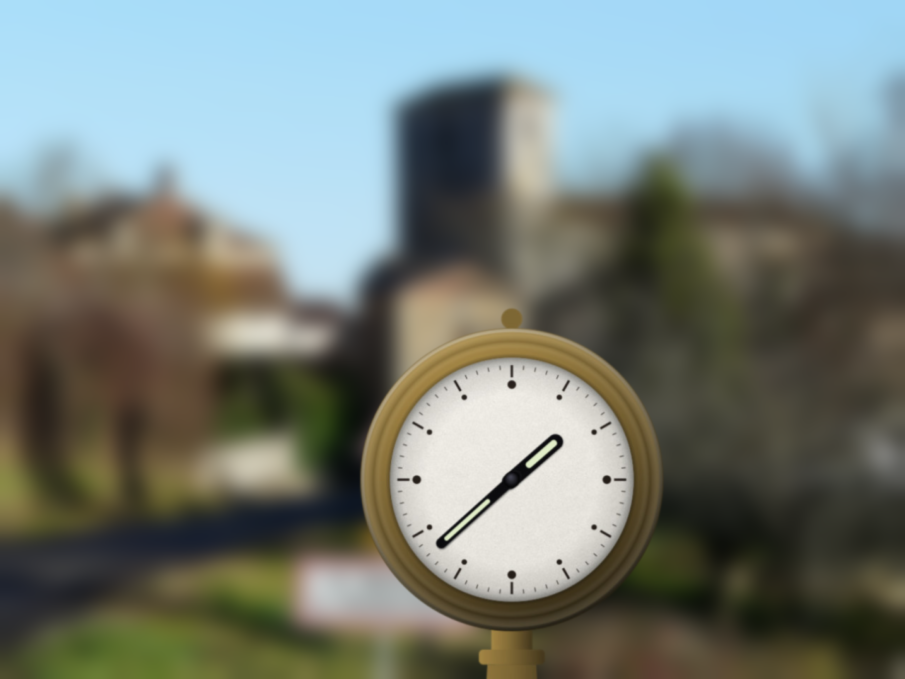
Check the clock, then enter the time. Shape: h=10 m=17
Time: h=1 m=38
